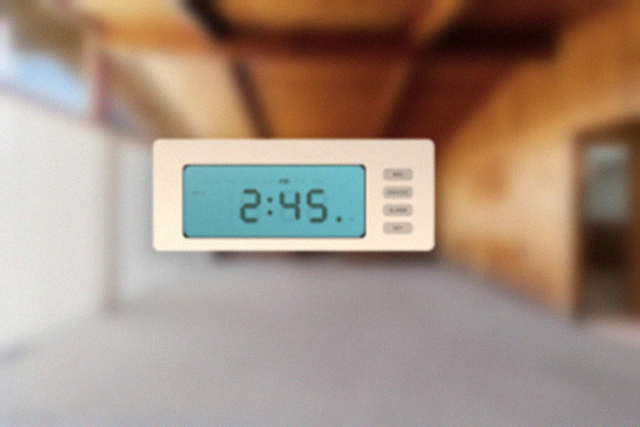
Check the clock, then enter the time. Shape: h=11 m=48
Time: h=2 m=45
